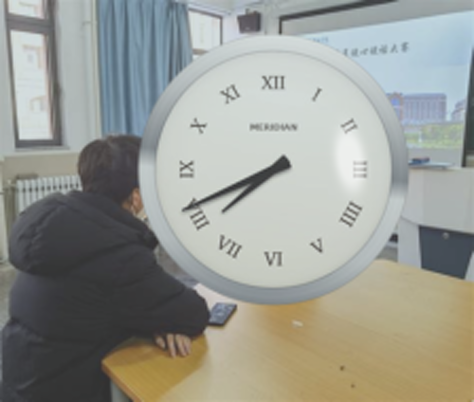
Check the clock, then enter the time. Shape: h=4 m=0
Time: h=7 m=41
